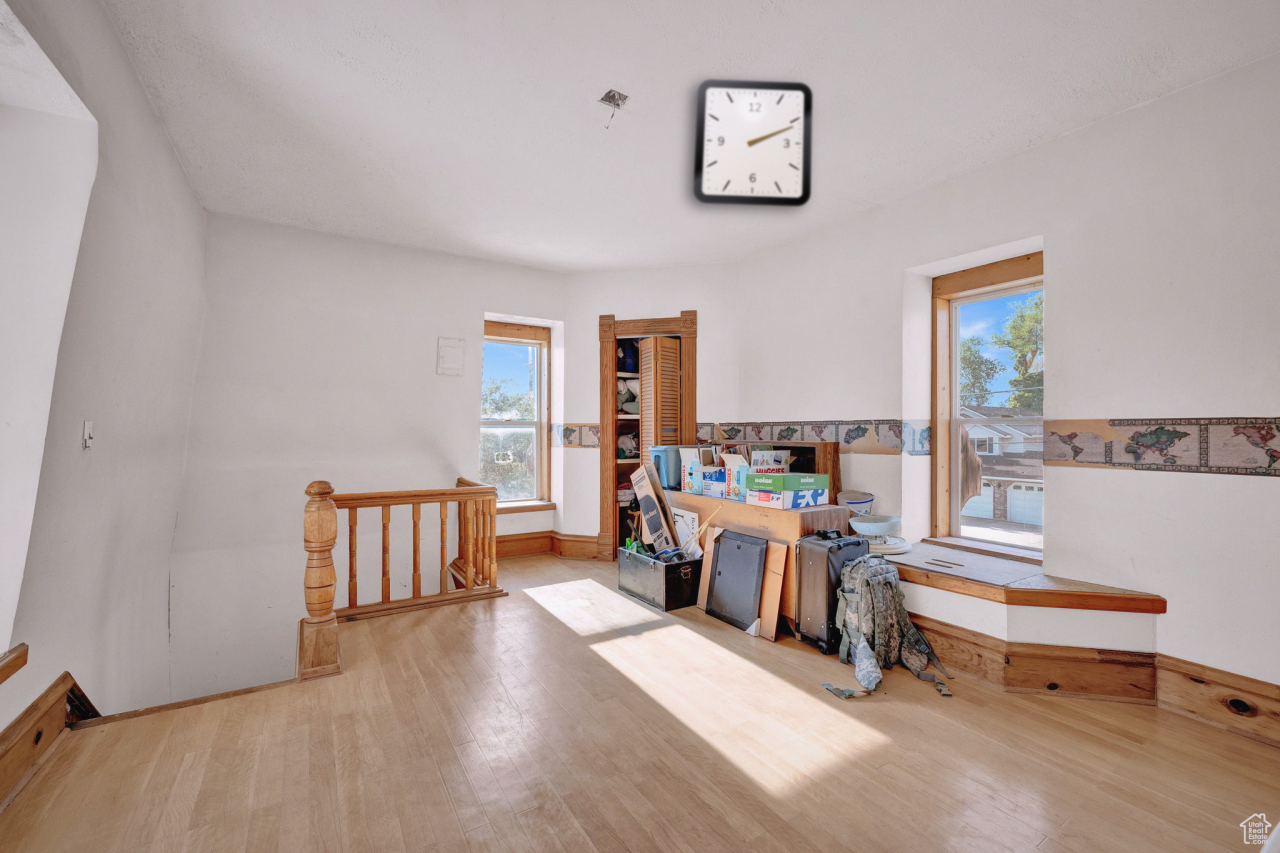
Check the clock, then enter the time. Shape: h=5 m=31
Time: h=2 m=11
